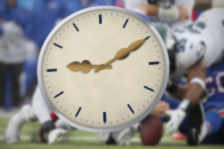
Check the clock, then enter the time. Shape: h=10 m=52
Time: h=9 m=10
